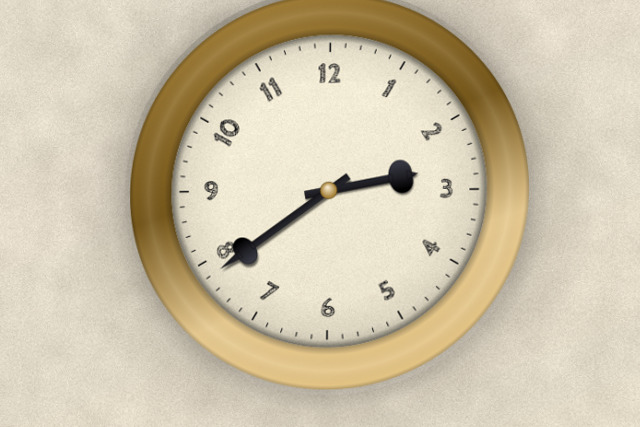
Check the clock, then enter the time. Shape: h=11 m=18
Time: h=2 m=39
